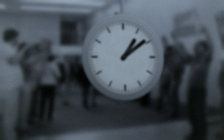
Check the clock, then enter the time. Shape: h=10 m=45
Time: h=1 m=9
